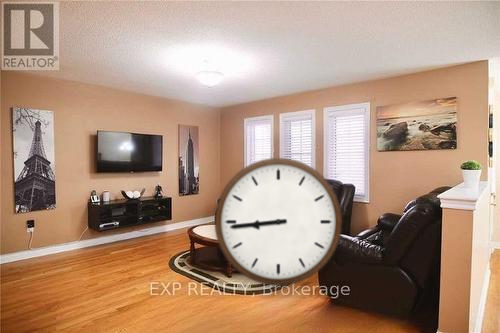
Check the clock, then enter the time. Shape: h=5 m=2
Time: h=8 m=44
